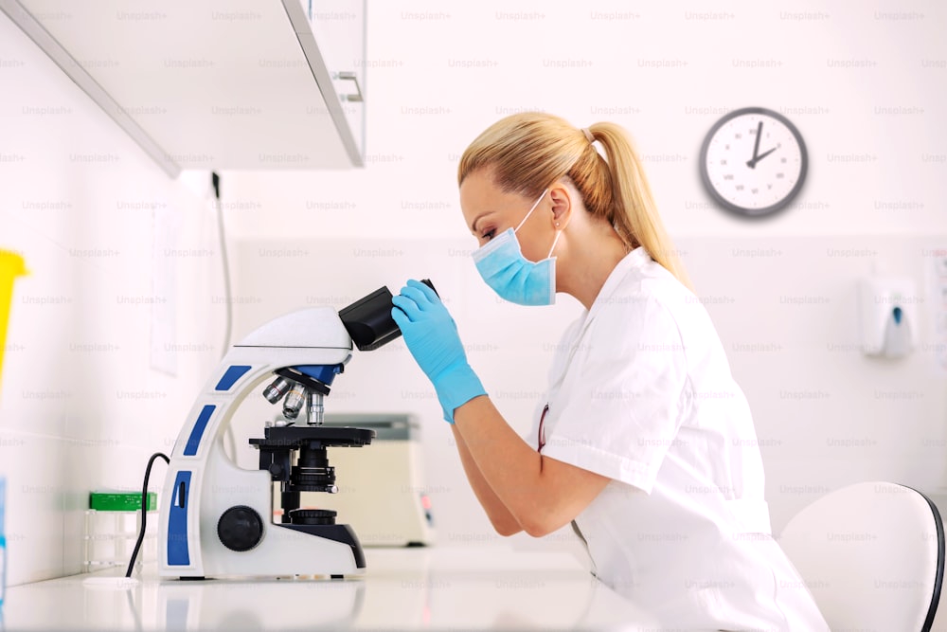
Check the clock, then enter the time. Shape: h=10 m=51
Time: h=2 m=2
